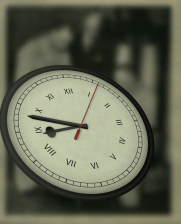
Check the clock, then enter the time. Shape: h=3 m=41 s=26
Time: h=8 m=48 s=6
